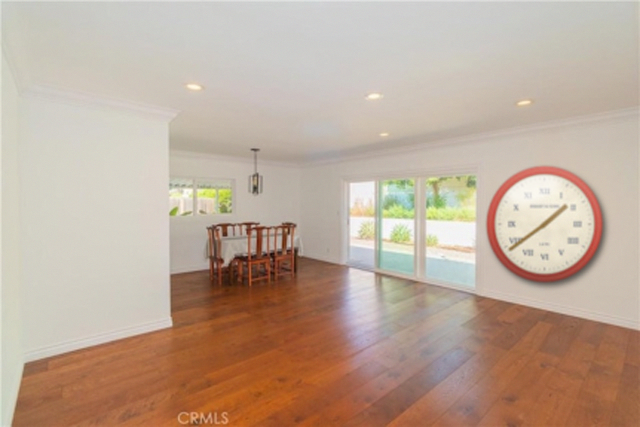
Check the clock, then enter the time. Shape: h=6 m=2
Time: h=1 m=39
